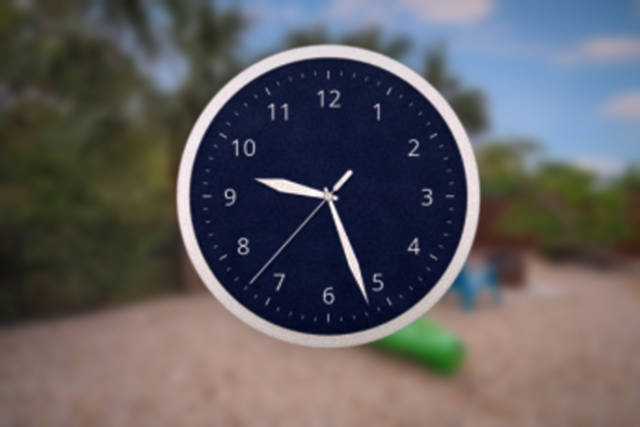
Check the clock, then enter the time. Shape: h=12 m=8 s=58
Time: h=9 m=26 s=37
